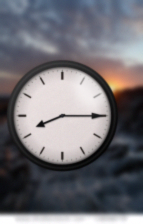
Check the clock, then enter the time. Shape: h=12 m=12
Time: h=8 m=15
